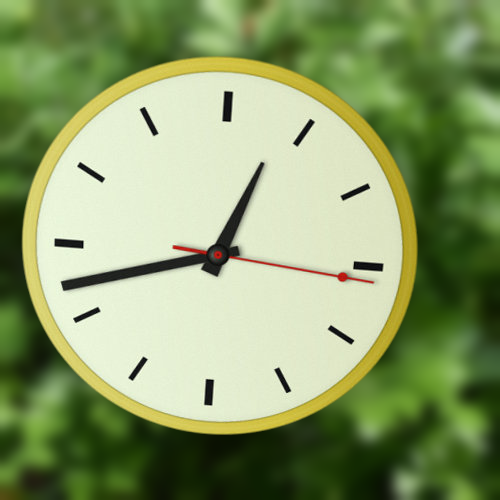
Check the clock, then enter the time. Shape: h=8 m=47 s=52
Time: h=12 m=42 s=16
